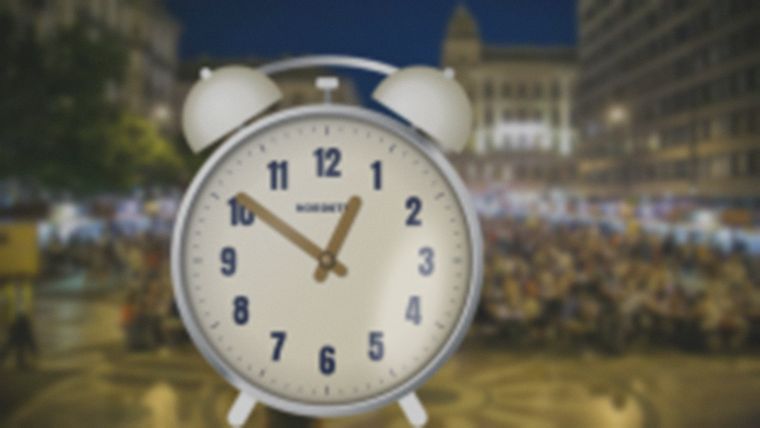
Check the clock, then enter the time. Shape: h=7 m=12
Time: h=12 m=51
